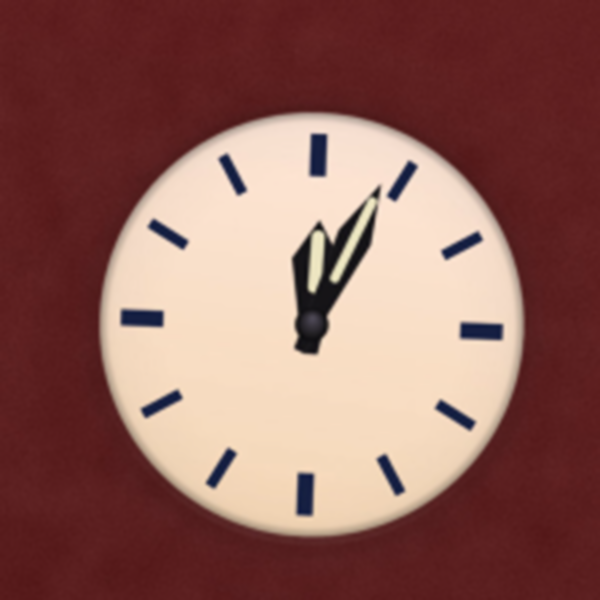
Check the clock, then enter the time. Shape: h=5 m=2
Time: h=12 m=4
